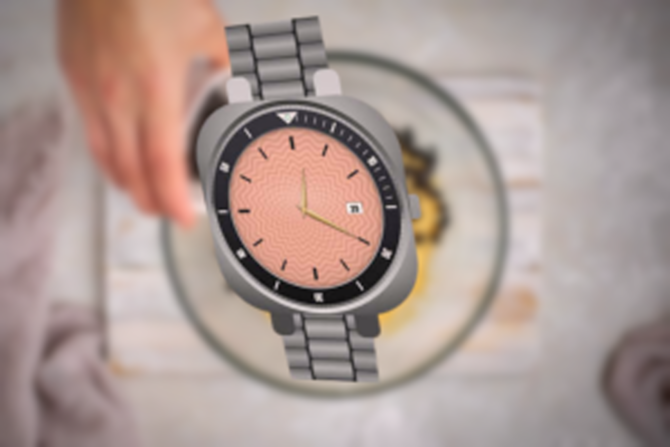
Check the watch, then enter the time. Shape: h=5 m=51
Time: h=12 m=20
